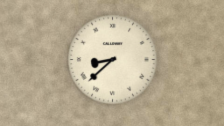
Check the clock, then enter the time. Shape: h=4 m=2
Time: h=8 m=38
